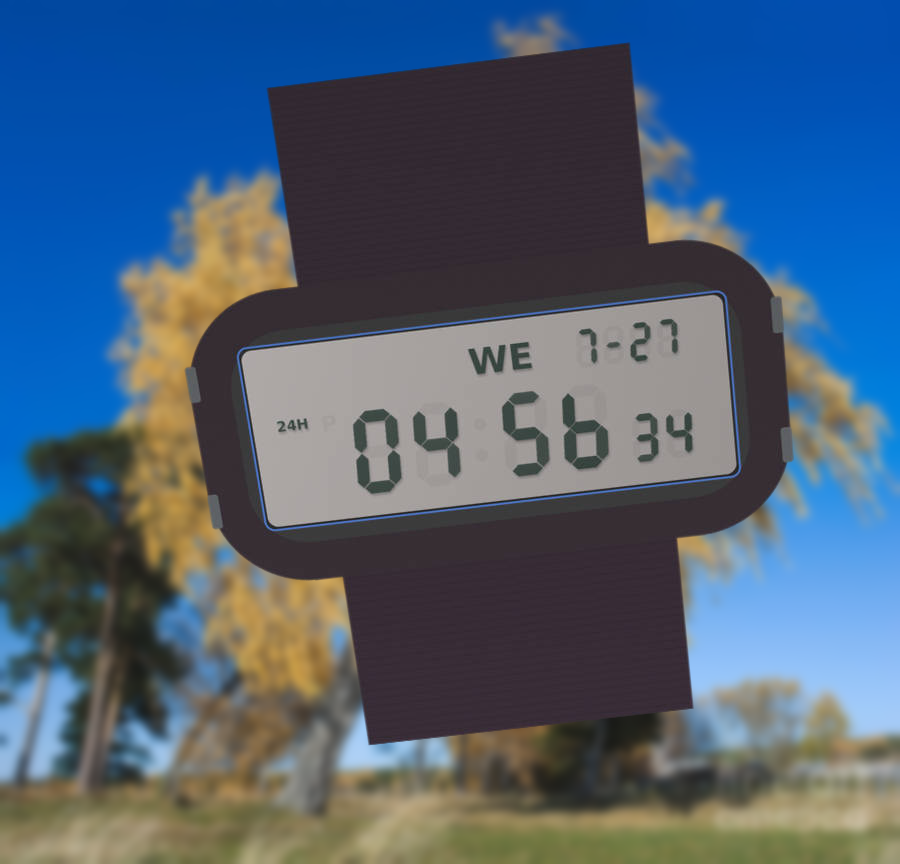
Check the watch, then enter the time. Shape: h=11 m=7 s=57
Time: h=4 m=56 s=34
